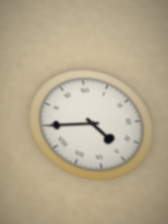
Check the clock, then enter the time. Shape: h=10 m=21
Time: h=4 m=45
